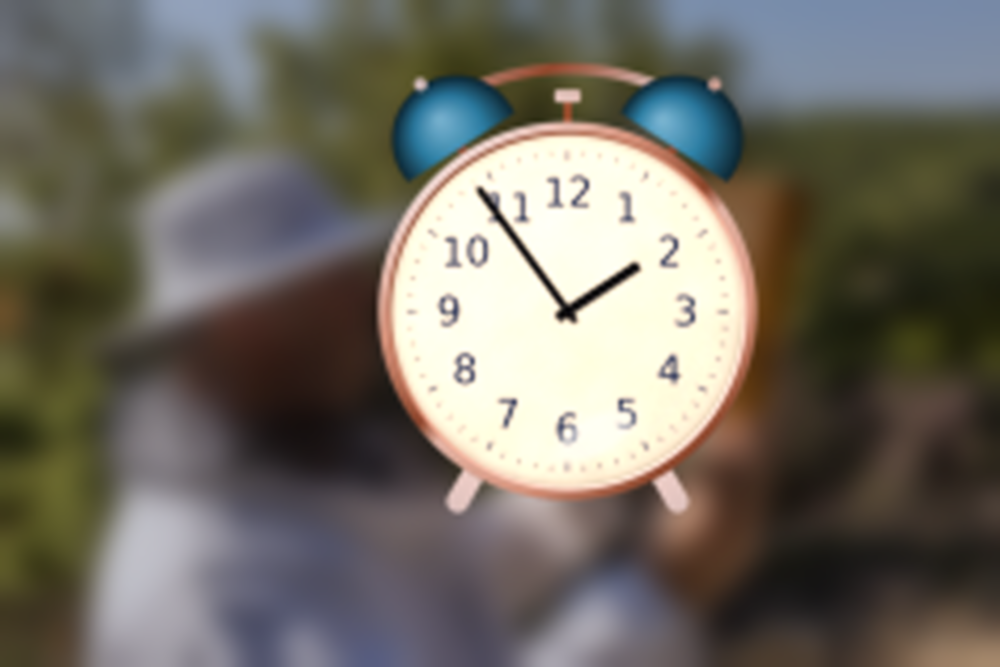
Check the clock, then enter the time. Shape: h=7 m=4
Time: h=1 m=54
